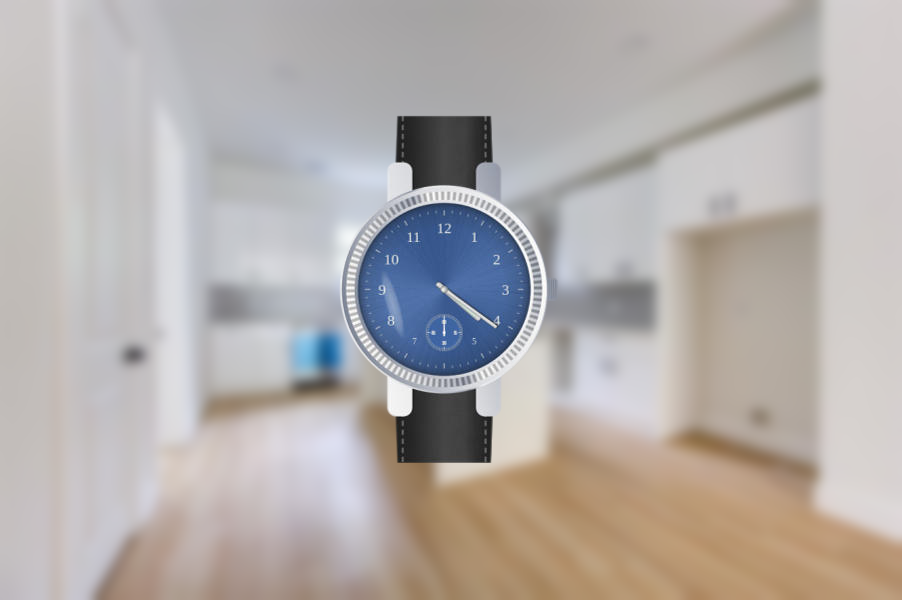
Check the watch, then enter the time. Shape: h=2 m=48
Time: h=4 m=21
